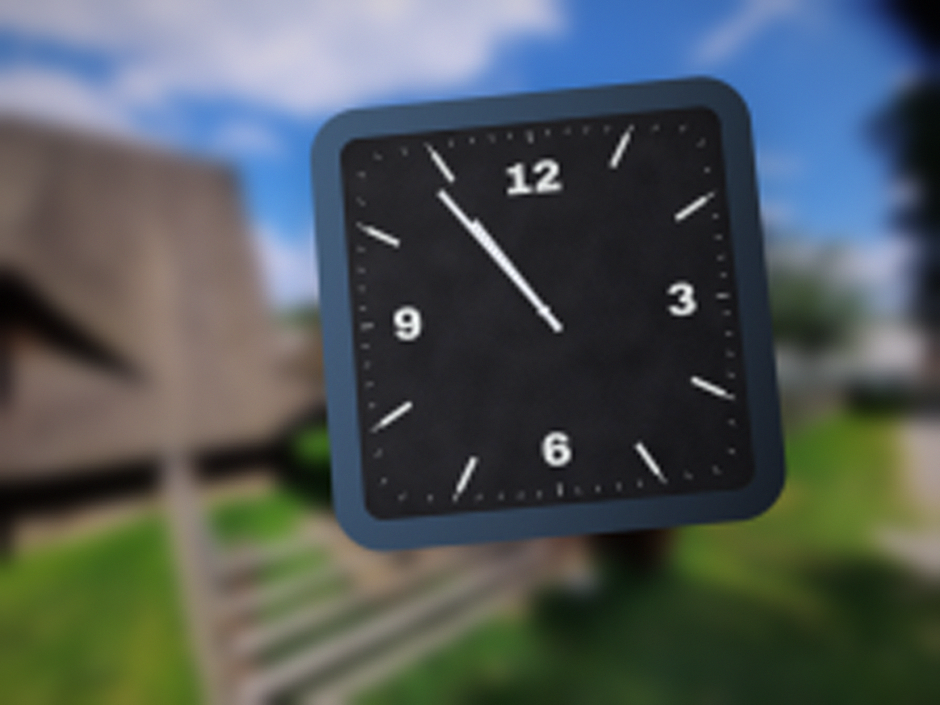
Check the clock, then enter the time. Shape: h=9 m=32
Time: h=10 m=54
